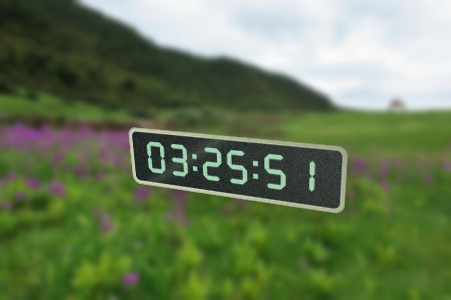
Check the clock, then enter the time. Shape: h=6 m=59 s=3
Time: h=3 m=25 s=51
